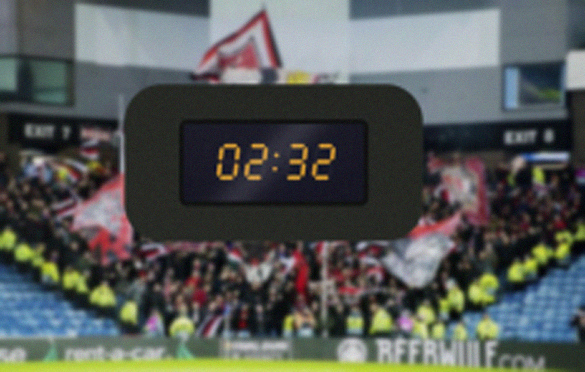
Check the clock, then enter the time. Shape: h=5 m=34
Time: h=2 m=32
